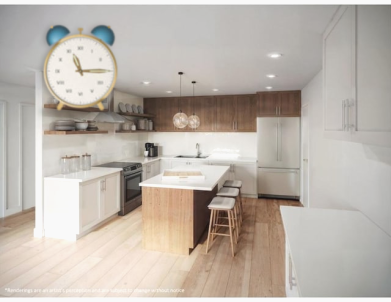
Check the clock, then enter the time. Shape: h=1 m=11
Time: h=11 m=15
